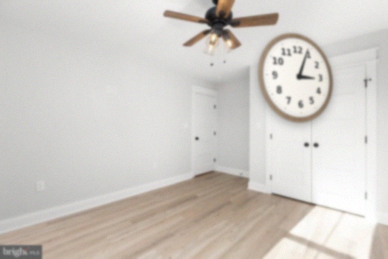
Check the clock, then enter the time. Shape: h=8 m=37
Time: h=3 m=4
